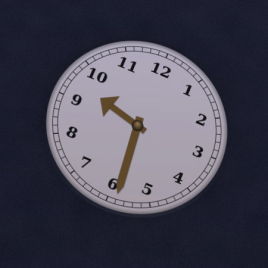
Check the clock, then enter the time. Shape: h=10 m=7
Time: h=9 m=29
